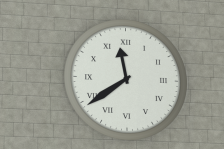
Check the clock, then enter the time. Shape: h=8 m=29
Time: h=11 m=39
